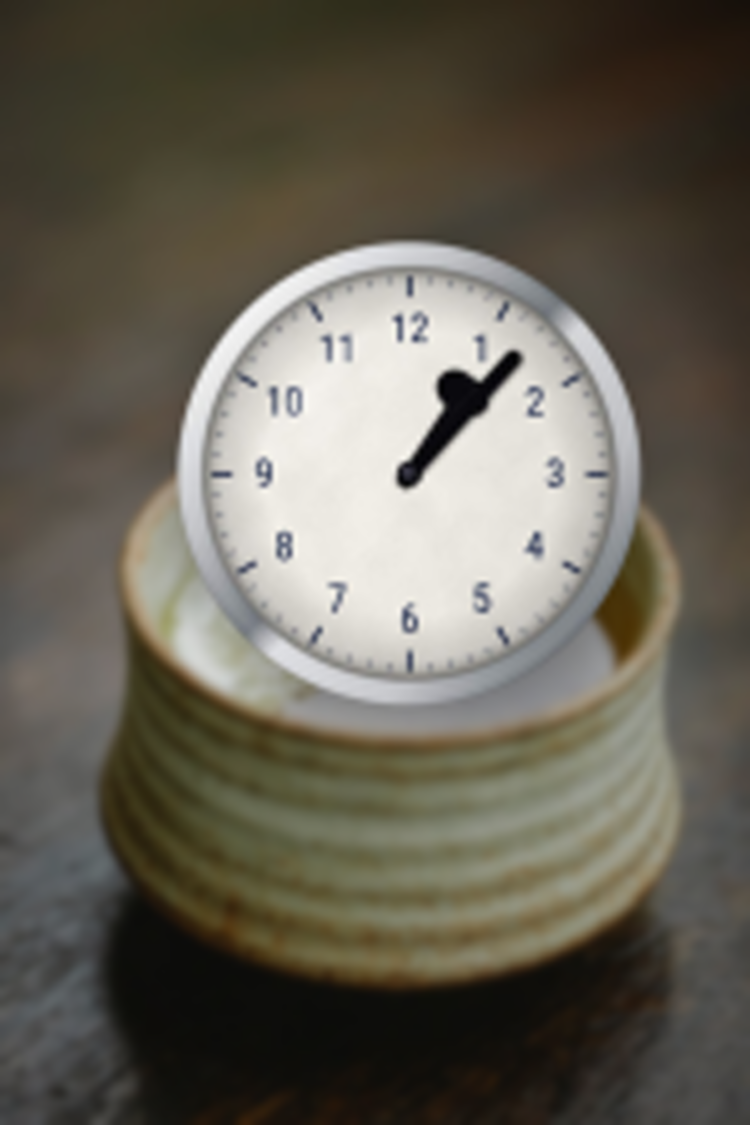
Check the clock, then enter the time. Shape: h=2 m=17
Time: h=1 m=7
